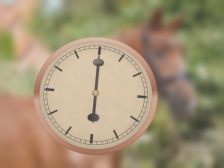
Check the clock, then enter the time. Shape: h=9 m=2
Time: h=6 m=0
